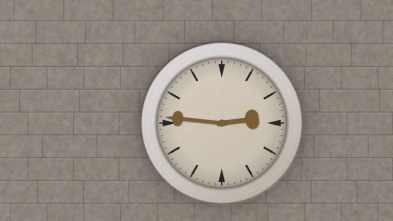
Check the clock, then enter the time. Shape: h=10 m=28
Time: h=2 m=46
